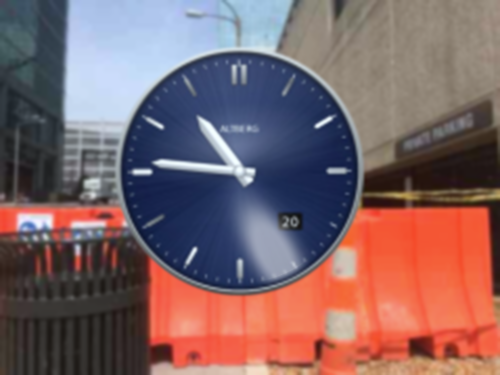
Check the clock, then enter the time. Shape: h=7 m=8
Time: h=10 m=46
